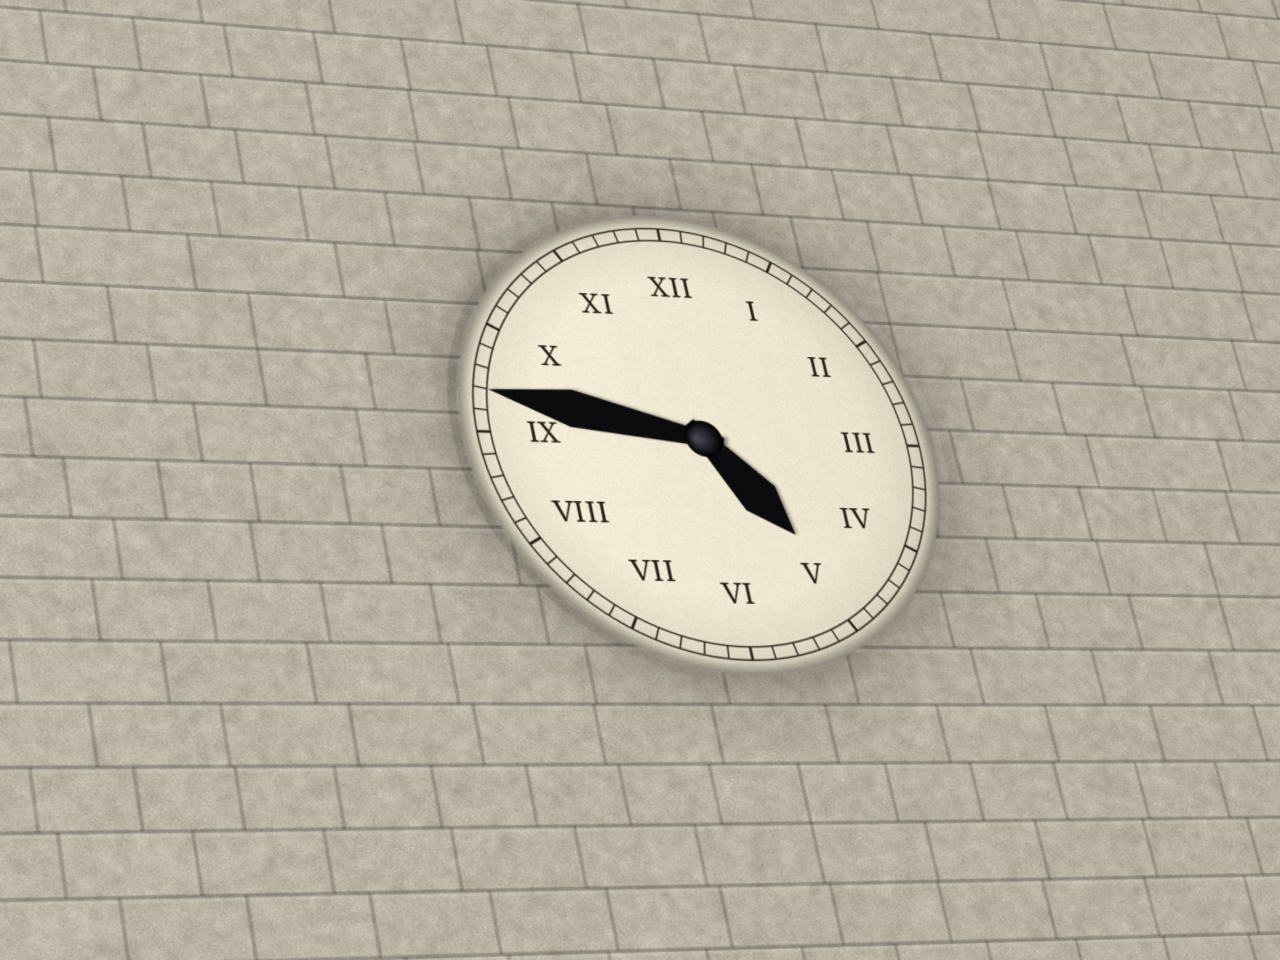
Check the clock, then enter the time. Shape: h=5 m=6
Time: h=4 m=47
